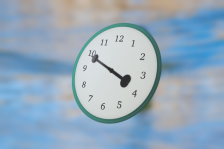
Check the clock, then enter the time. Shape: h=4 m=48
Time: h=3 m=49
